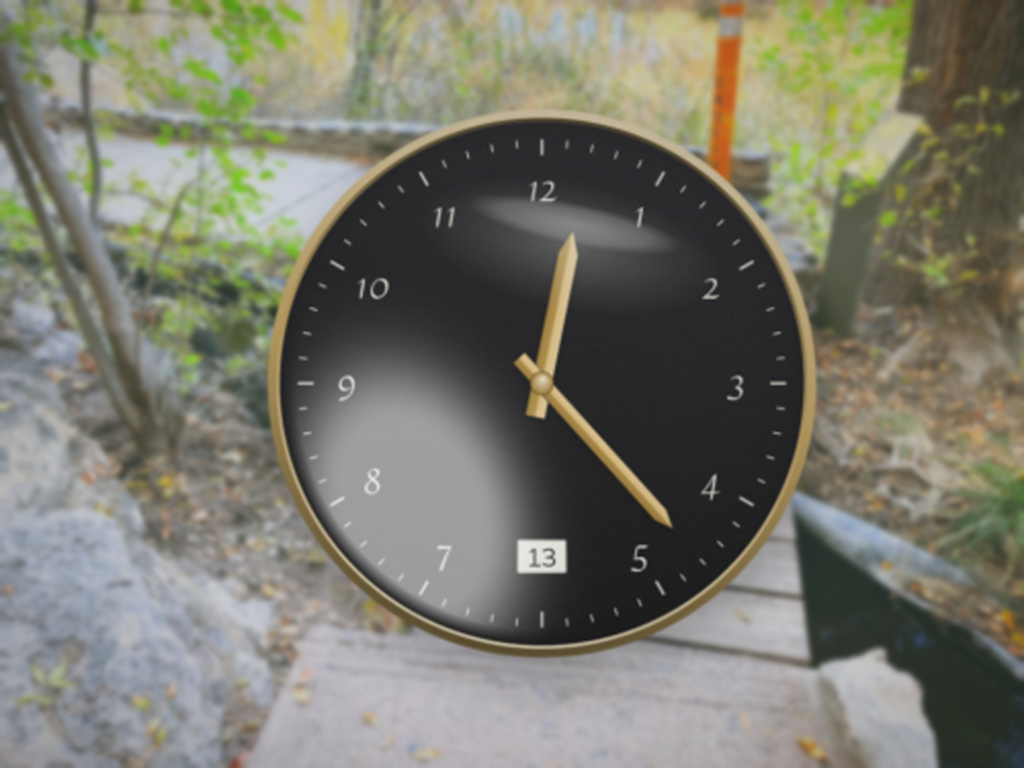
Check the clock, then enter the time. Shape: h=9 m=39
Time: h=12 m=23
